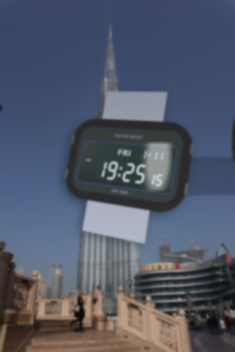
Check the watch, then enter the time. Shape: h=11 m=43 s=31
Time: h=19 m=25 s=15
